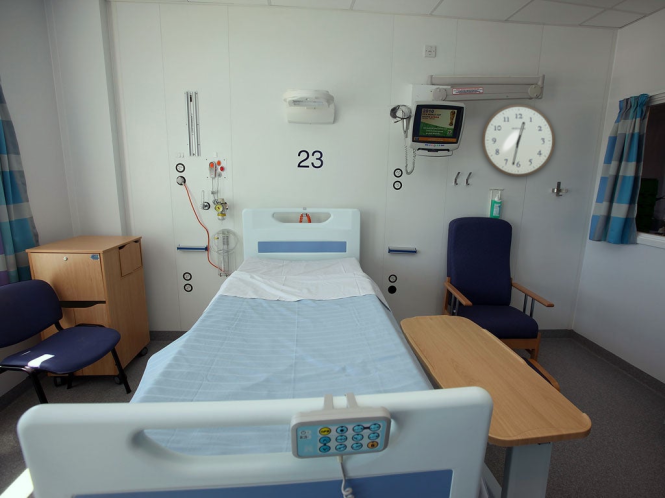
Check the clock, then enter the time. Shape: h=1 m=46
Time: h=12 m=32
